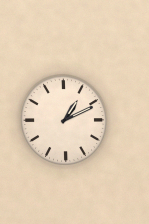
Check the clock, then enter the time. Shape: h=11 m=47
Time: h=1 m=11
